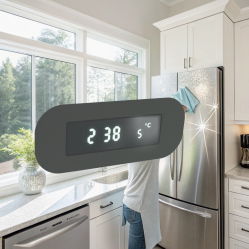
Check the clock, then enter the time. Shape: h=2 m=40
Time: h=2 m=38
